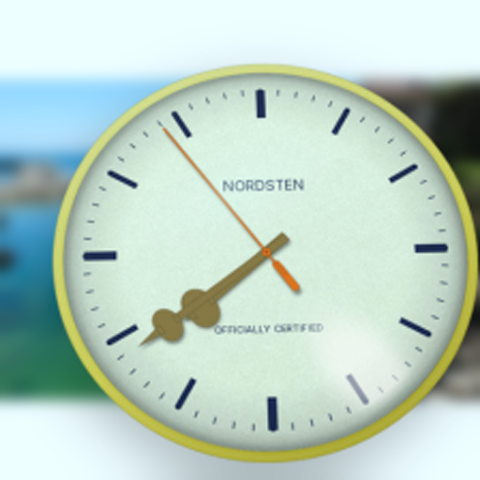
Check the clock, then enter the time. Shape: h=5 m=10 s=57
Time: h=7 m=38 s=54
